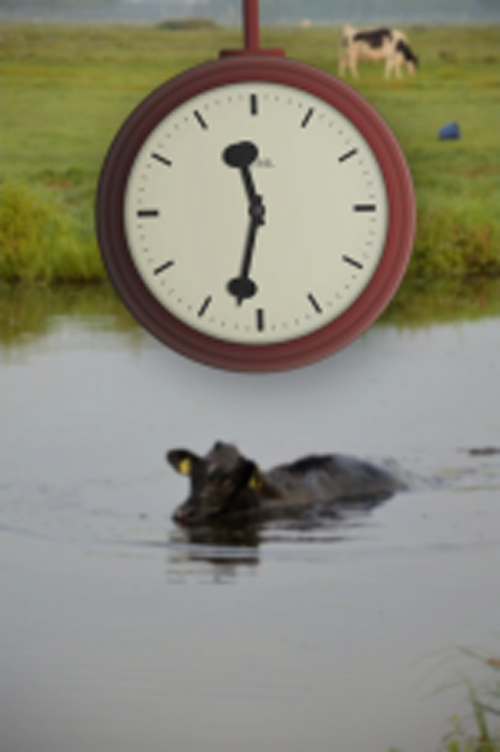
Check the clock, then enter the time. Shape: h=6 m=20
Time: h=11 m=32
